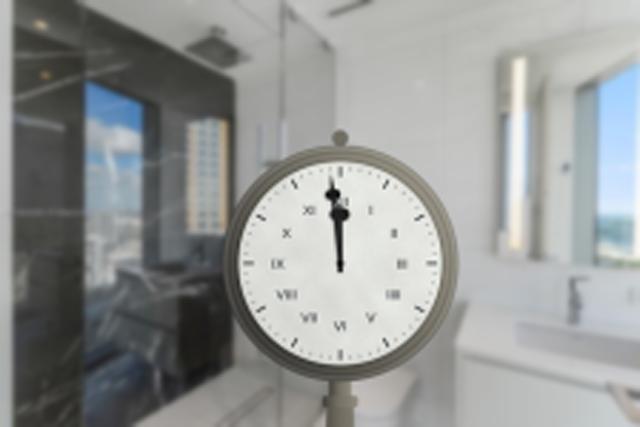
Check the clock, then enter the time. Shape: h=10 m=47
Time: h=11 m=59
